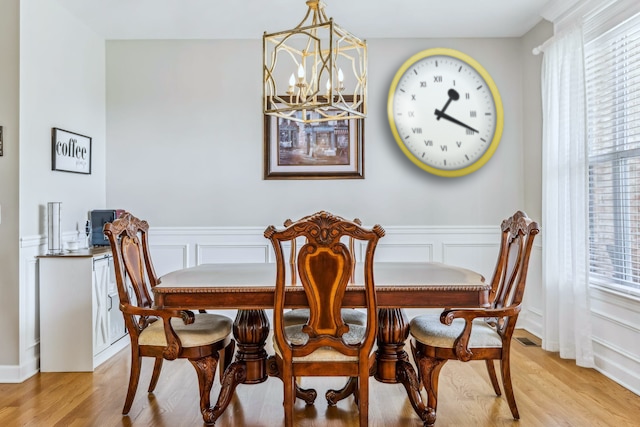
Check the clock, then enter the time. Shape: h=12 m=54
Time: h=1 m=19
